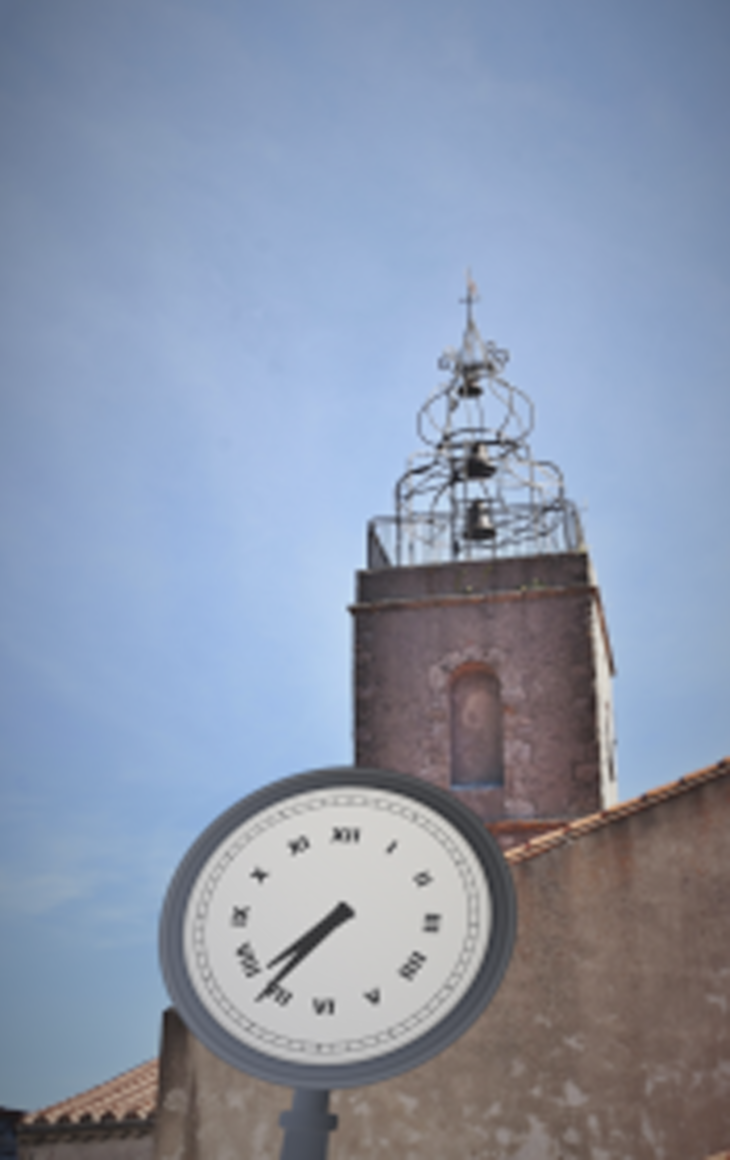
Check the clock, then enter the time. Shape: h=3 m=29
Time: h=7 m=36
